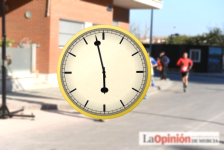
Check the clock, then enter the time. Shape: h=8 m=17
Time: h=5 m=58
